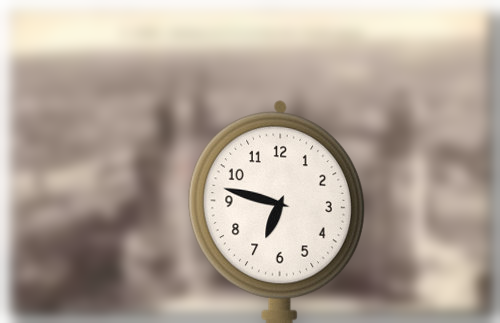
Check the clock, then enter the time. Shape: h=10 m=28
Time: h=6 m=47
